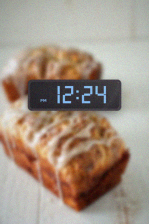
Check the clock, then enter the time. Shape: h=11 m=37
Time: h=12 m=24
